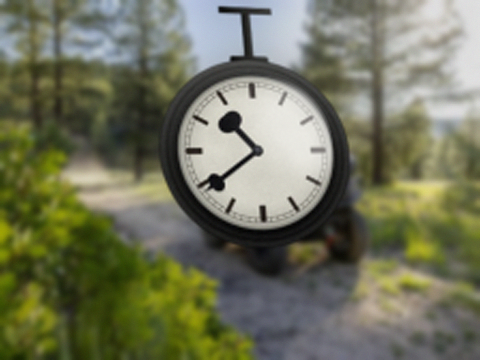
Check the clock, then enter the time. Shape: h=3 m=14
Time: h=10 m=39
